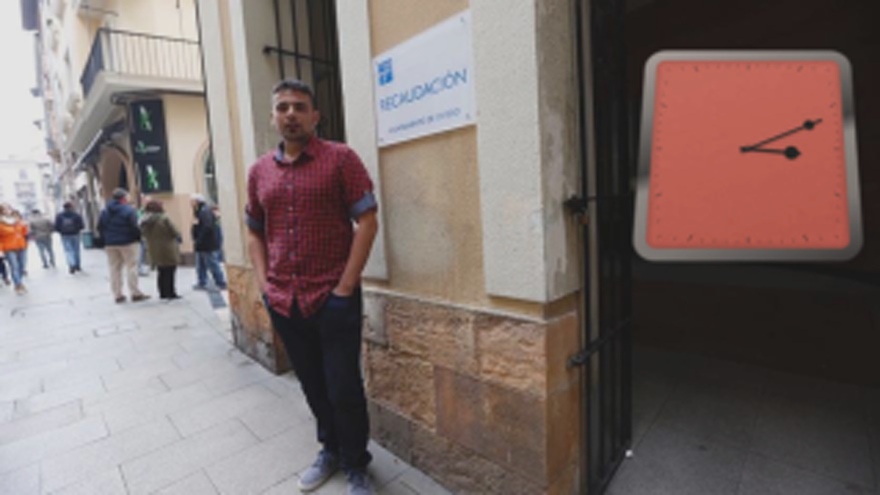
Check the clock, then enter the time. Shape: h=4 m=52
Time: h=3 m=11
